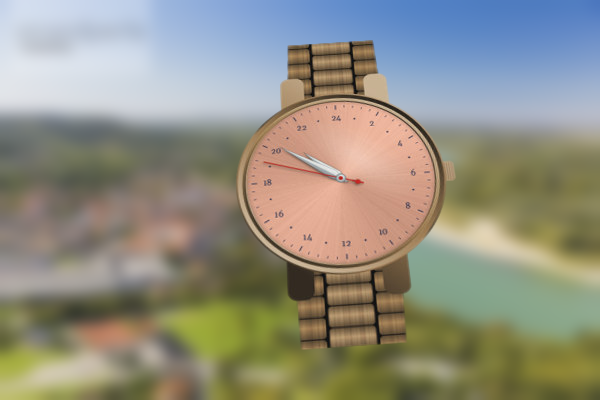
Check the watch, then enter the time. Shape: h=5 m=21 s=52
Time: h=20 m=50 s=48
